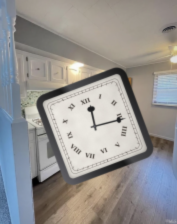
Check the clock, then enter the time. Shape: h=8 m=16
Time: h=12 m=16
